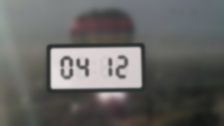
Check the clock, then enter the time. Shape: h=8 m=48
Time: h=4 m=12
